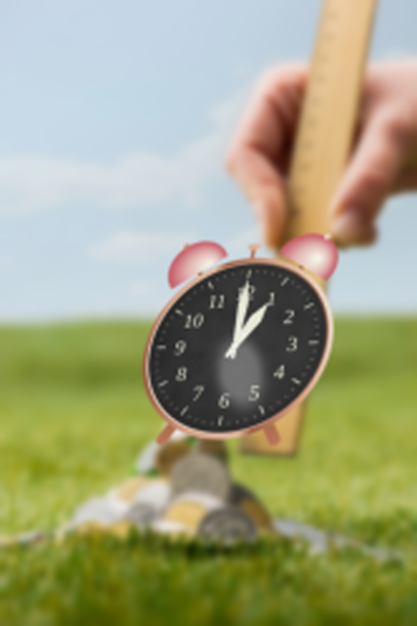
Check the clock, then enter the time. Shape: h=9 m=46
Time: h=1 m=0
